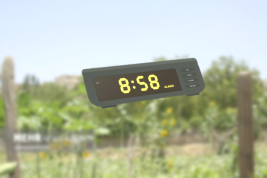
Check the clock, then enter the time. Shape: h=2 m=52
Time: h=8 m=58
